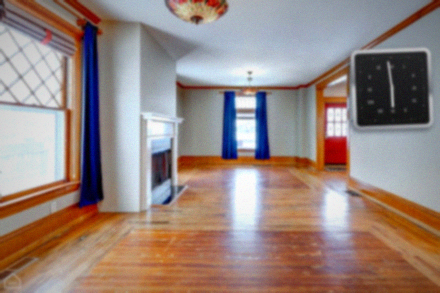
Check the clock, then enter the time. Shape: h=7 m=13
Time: h=5 m=59
